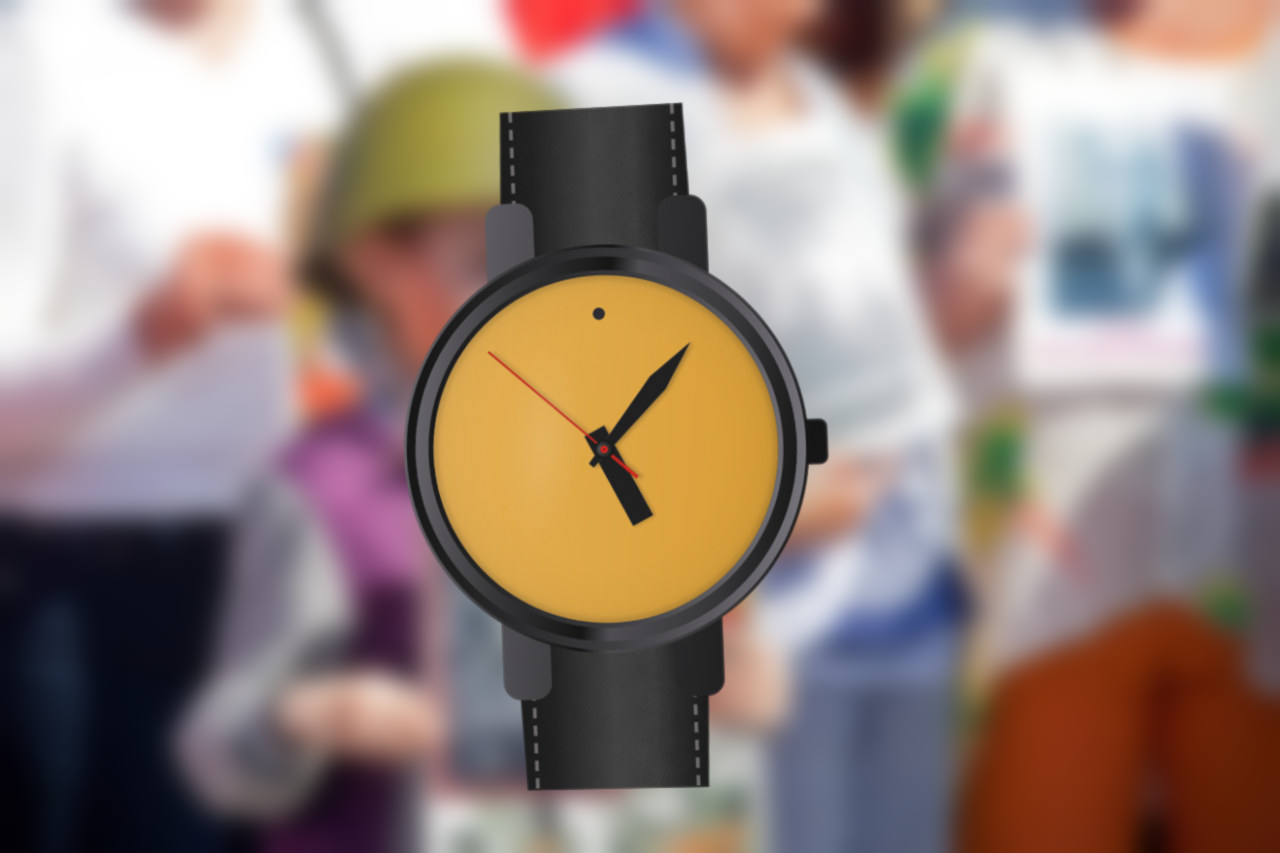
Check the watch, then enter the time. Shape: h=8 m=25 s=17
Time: h=5 m=6 s=52
